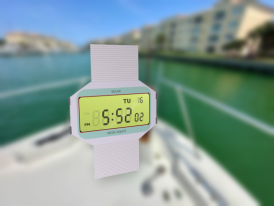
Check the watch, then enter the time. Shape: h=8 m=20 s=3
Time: h=5 m=52 s=2
